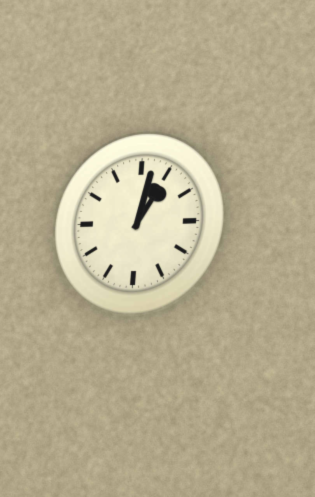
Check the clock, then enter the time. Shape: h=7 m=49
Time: h=1 m=2
